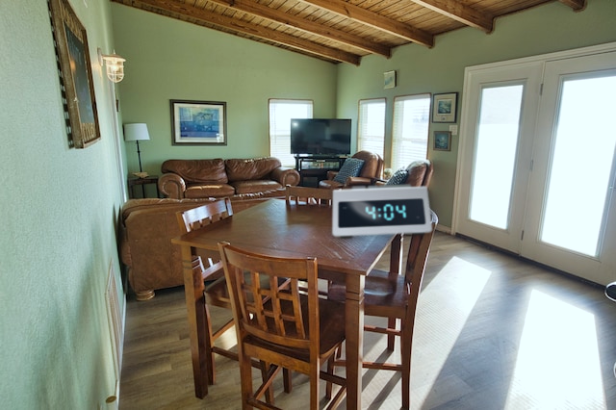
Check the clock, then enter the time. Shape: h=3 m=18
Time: h=4 m=4
